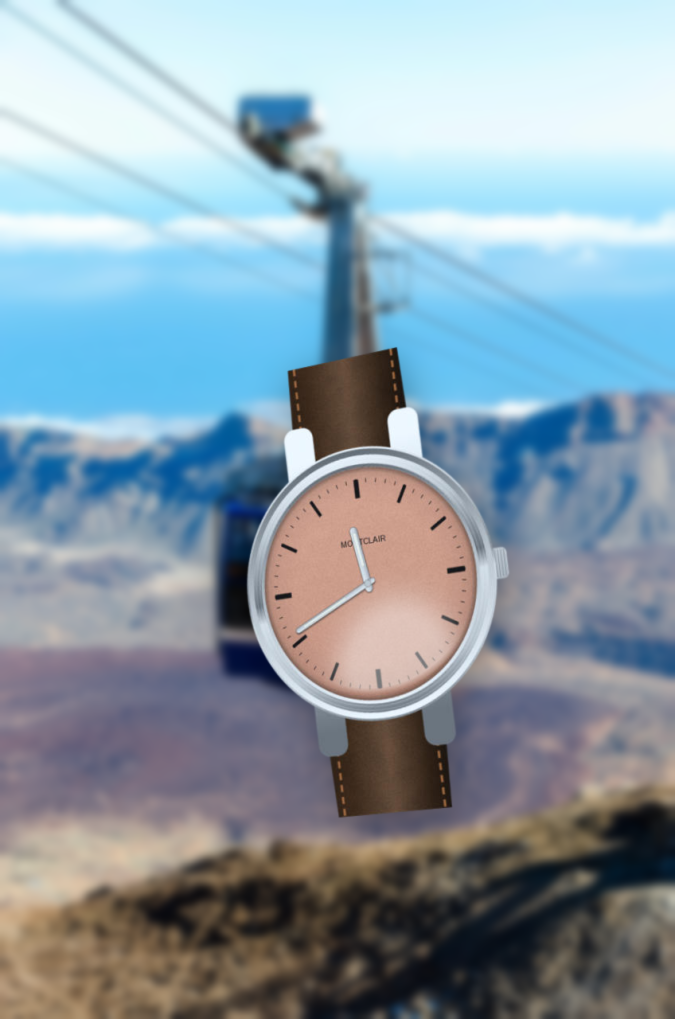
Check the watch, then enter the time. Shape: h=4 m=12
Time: h=11 m=41
